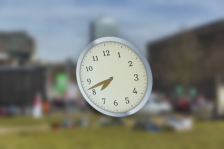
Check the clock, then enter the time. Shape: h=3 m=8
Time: h=7 m=42
